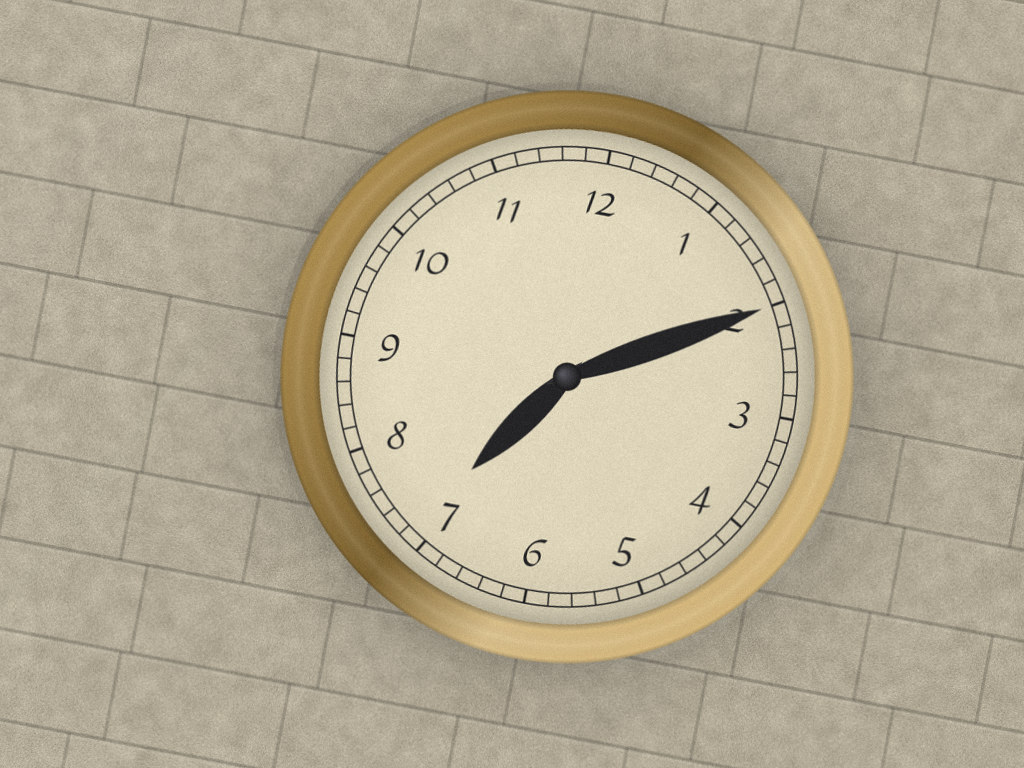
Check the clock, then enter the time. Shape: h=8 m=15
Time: h=7 m=10
